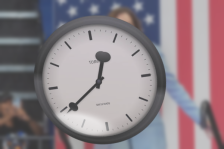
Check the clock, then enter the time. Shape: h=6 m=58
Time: h=12 m=39
